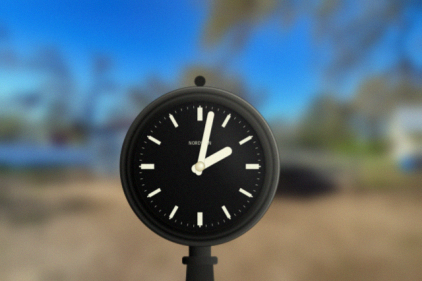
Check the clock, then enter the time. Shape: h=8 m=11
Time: h=2 m=2
